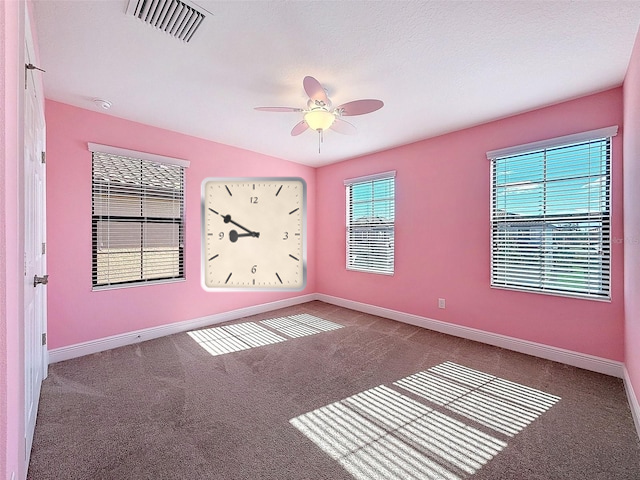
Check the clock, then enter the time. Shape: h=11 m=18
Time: h=8 m=50
